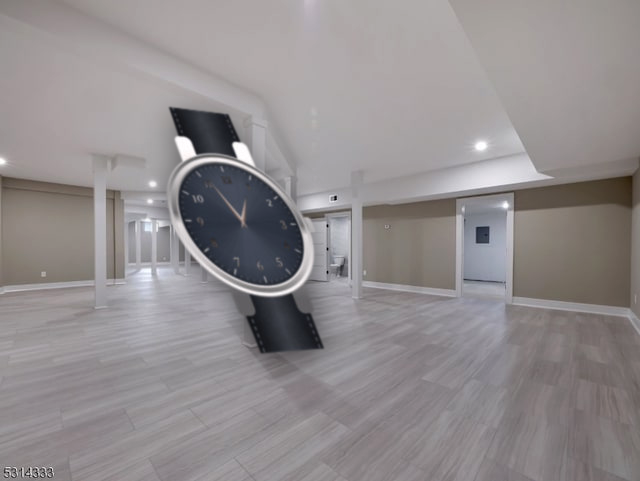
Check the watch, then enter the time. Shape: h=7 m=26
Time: h=12 m=56
